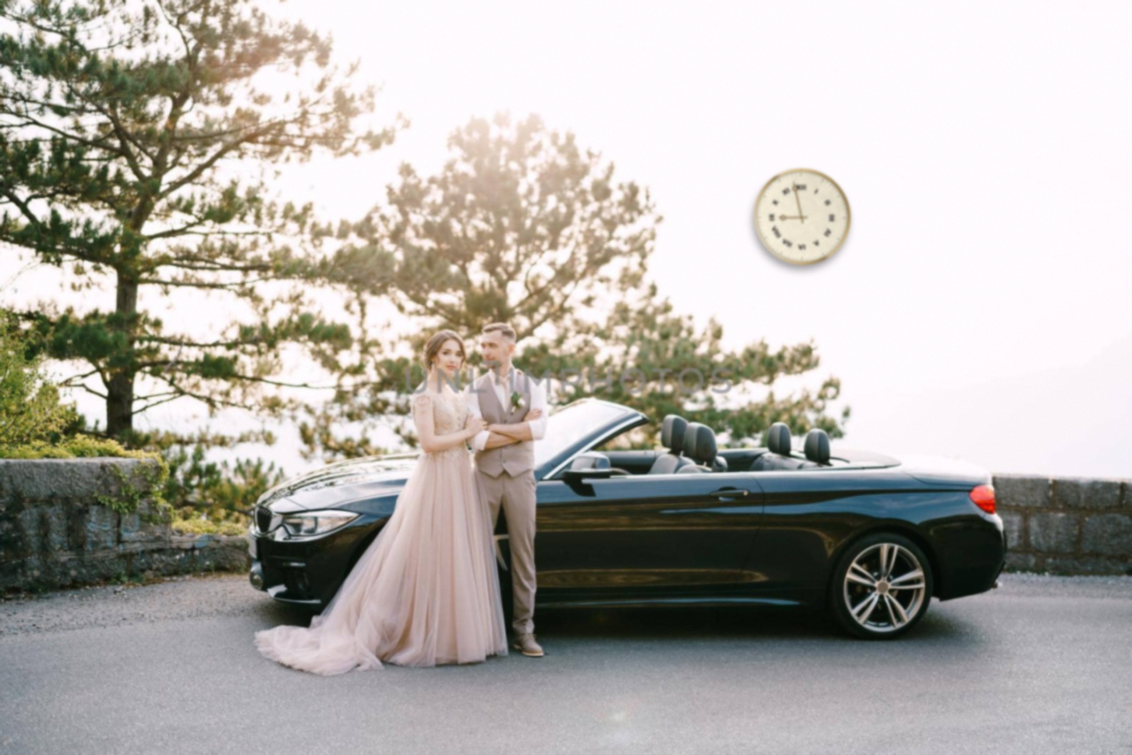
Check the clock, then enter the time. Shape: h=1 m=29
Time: h=8 m=58
